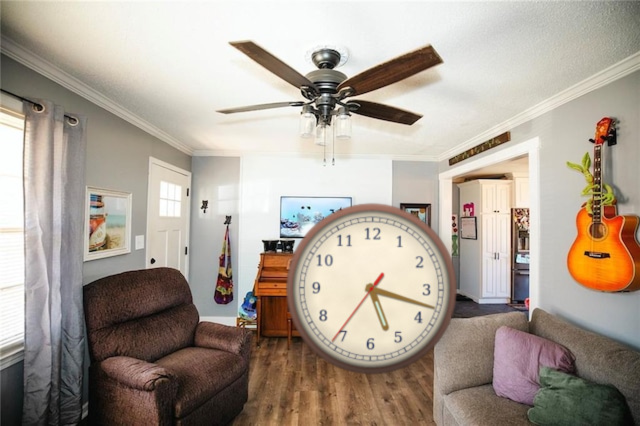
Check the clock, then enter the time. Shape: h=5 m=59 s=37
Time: h=5 m=17 s=36
